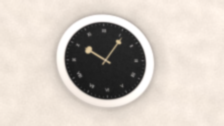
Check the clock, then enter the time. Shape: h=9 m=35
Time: h=10 m=6
